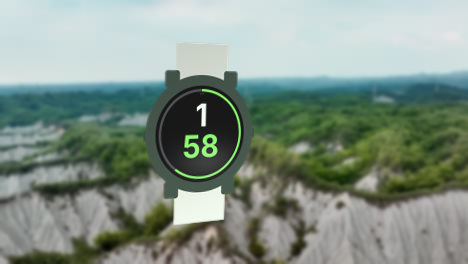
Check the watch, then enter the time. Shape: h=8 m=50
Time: h=1 m=58
